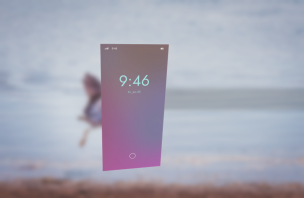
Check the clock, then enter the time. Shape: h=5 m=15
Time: h=9 m=46
